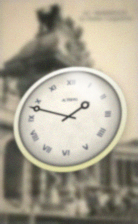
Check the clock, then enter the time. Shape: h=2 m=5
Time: h=1 m=48
